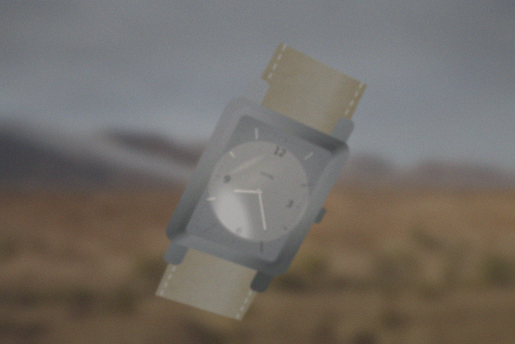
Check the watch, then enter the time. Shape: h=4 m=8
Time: h=8 m=24
